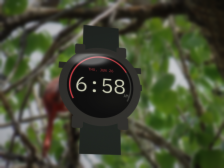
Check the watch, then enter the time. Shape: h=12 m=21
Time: h=6 m=58
